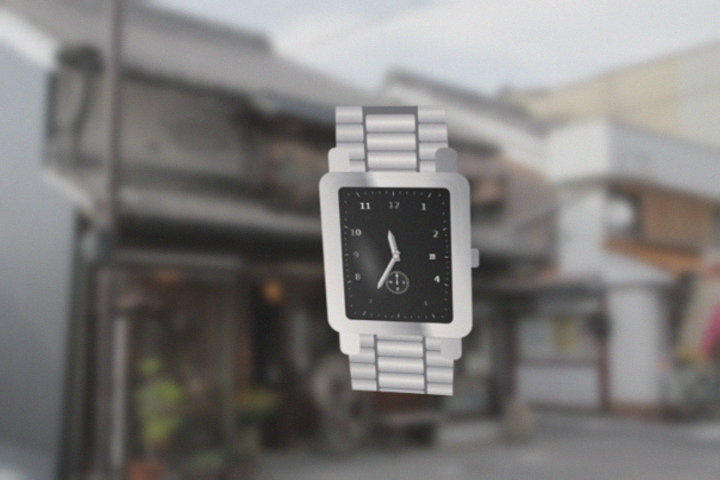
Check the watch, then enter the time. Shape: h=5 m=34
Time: h=11 m=35
